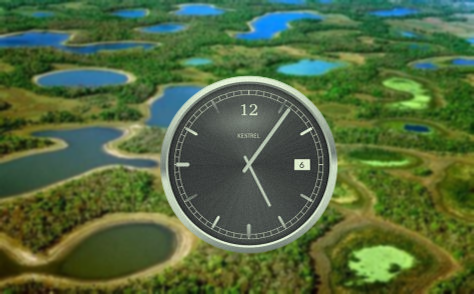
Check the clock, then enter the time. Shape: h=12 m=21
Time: h=5 m=6
